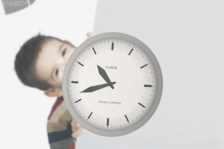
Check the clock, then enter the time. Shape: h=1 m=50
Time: h=10 m=42
